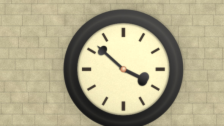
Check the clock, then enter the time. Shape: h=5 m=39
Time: h=3 m=52
